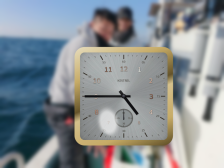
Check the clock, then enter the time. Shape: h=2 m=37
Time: h=4 m=45
